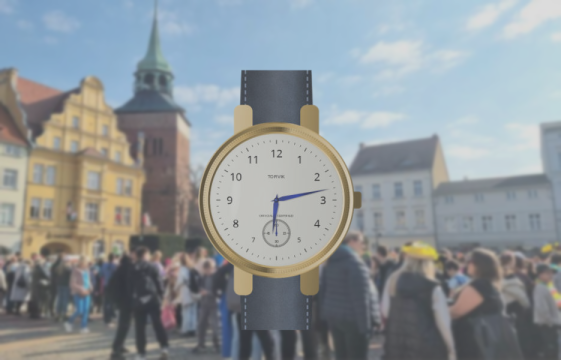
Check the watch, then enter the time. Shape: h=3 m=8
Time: h=6 m=13
